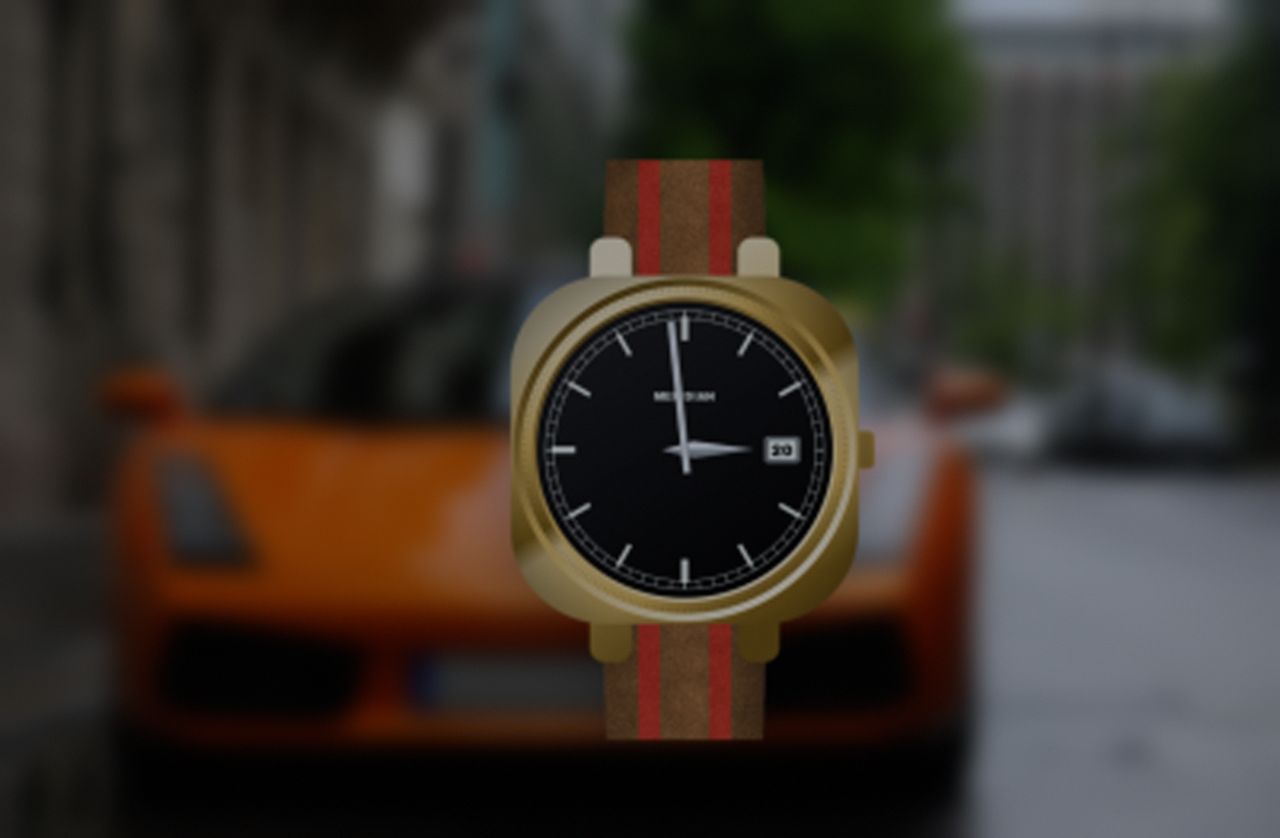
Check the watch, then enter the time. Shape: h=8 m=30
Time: h=2 m=59
